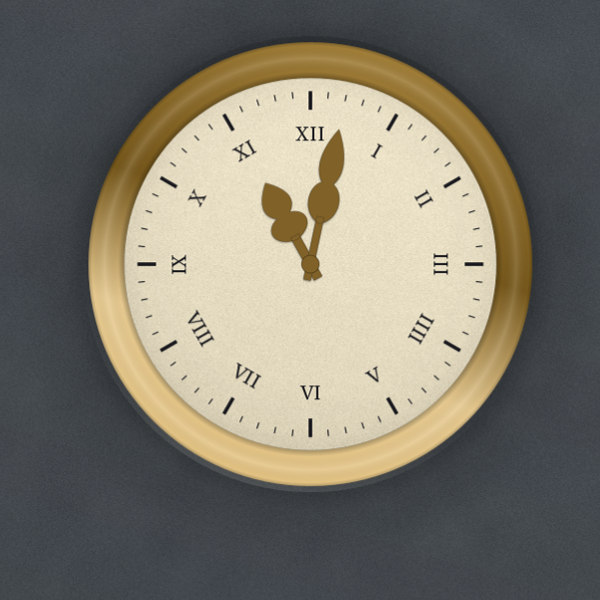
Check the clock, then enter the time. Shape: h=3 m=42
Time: h=11 m=2
